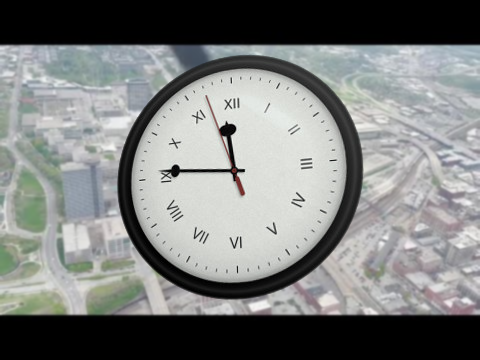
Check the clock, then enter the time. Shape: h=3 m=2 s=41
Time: h=11 m=45 s=57
